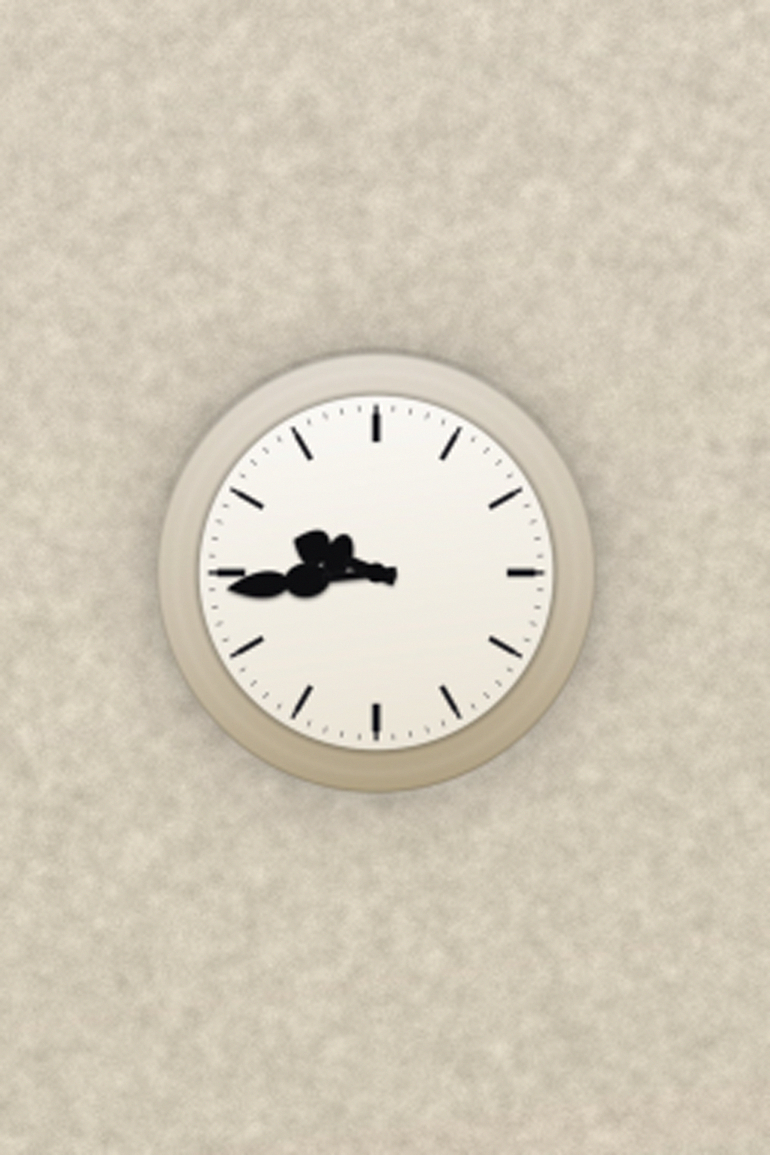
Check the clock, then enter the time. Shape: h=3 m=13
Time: h=9 m=44
